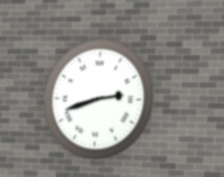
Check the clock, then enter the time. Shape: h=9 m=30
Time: h=2 m=42
